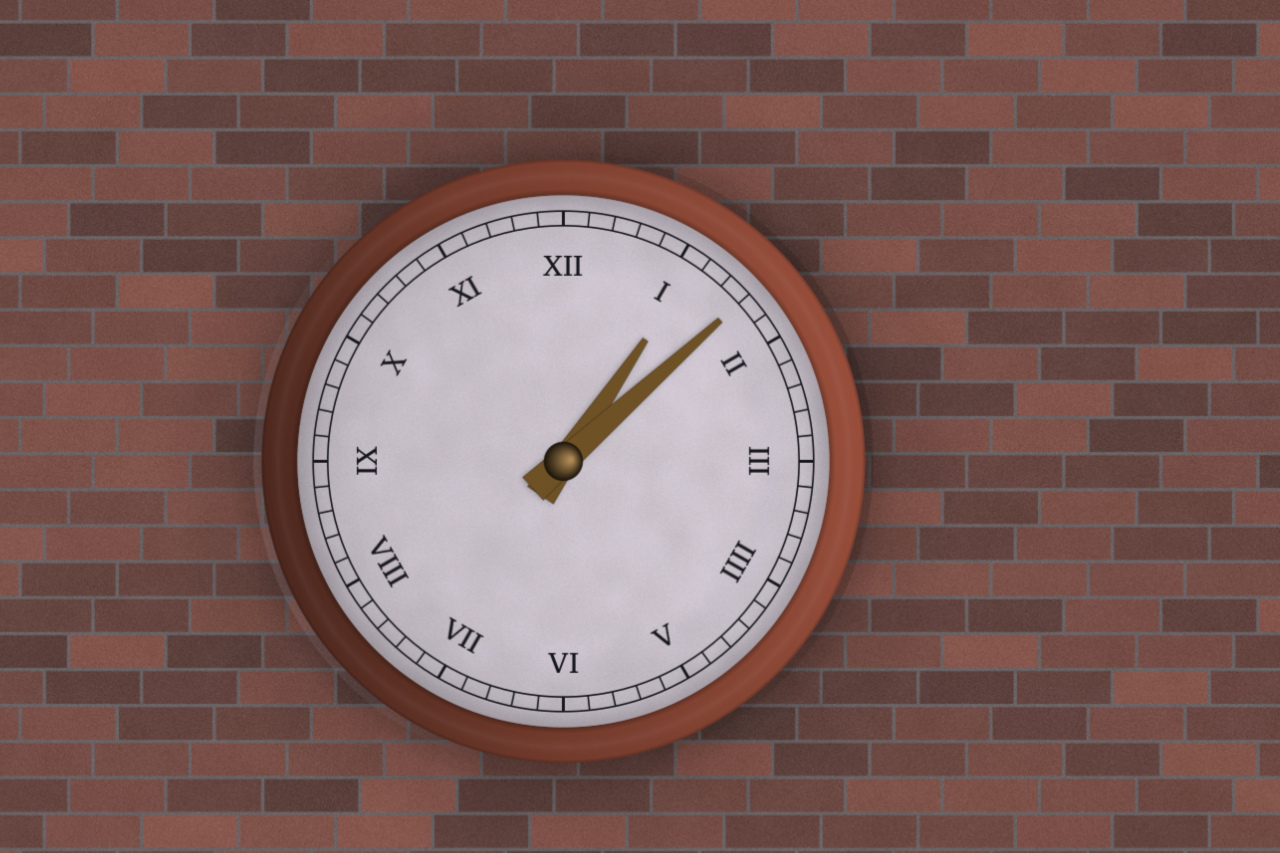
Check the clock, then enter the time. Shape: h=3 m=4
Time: h=1 m=8
